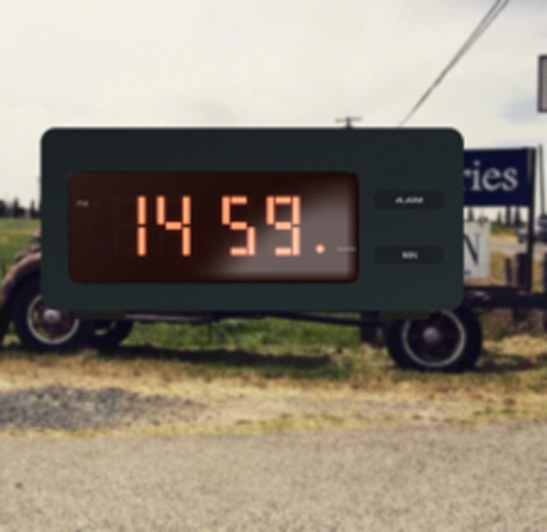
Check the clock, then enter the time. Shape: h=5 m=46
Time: h=14 m=59
